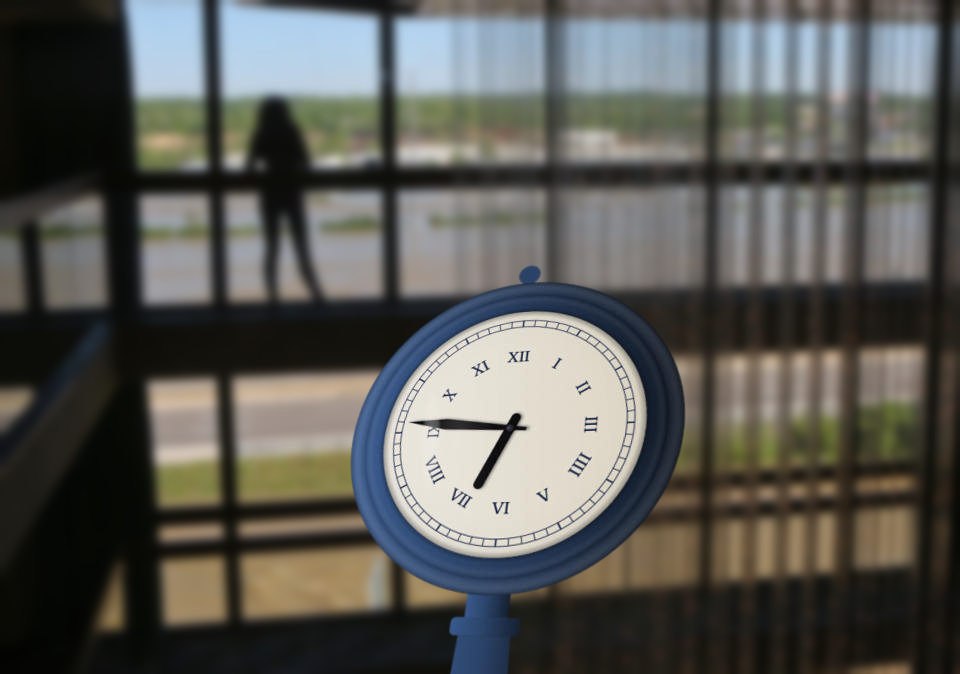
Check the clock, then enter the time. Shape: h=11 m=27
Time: h=6 m=46
